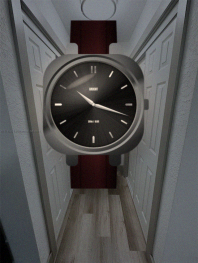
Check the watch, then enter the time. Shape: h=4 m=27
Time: h=10 m=18
